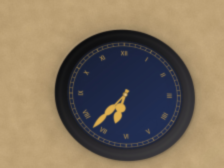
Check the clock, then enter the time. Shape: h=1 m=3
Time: h=6 m=37
